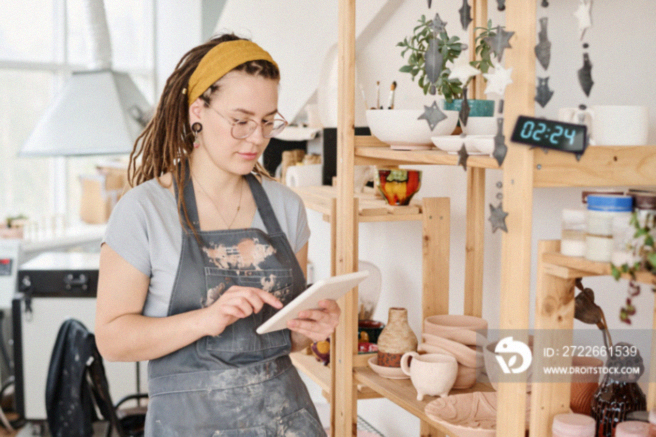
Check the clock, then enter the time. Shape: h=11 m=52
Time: h=2 m=24
